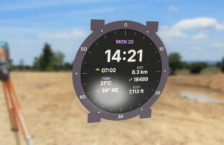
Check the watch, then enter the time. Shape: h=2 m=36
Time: h=14 m=21
